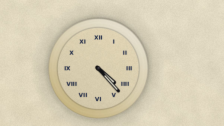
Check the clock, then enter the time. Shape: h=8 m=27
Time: h=4 m=23
